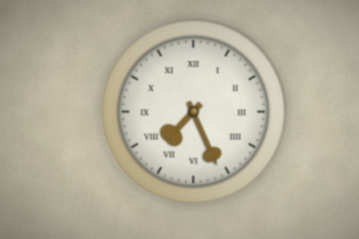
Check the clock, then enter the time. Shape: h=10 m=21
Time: h=7 m=26
